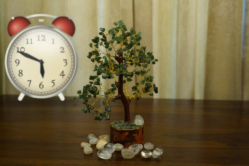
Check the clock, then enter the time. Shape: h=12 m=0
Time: h=5 m=49
